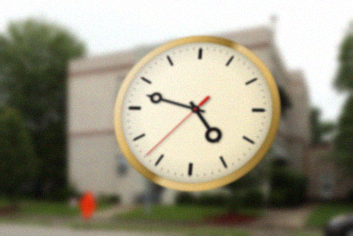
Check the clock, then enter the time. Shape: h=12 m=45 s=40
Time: h=4 m=47 s=37
